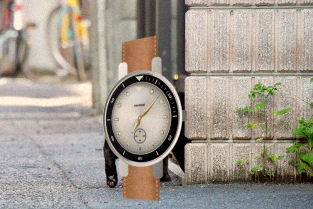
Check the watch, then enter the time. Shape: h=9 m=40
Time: h=7 m=8
